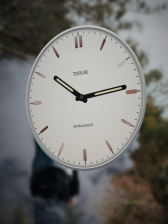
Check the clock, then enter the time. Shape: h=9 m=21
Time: h=10 m=14
